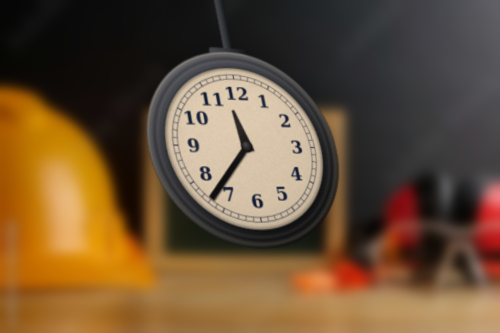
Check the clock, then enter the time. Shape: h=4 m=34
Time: h=11 m=37
